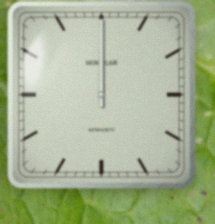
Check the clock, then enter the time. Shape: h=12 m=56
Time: h=12 m=0
